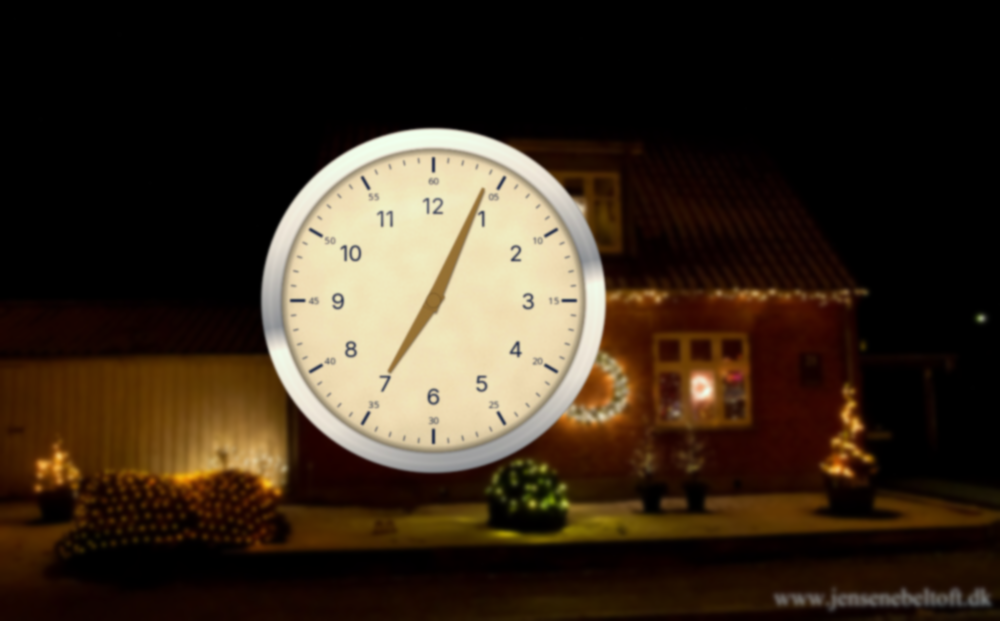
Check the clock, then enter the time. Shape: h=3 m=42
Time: h=7 m=4
